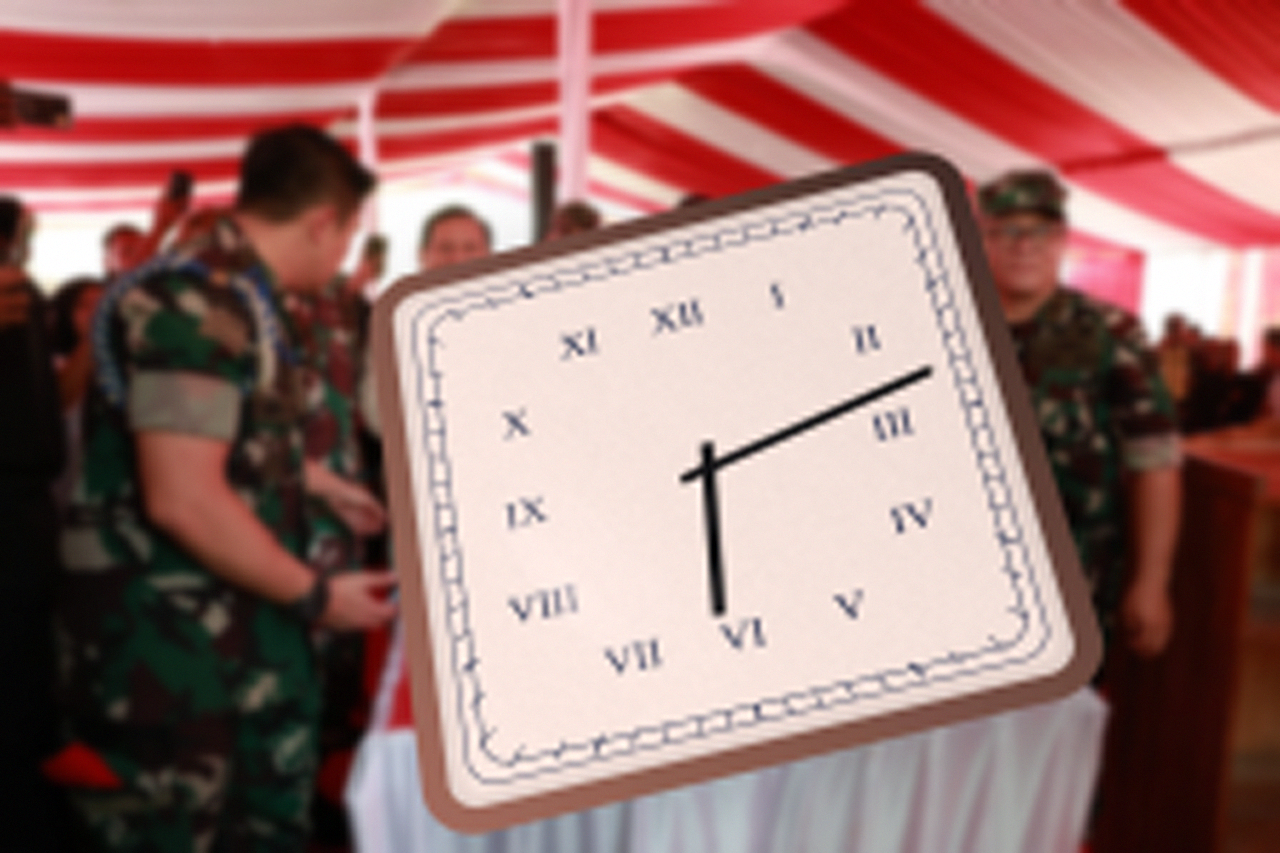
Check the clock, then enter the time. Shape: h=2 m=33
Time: h=6 m=13
